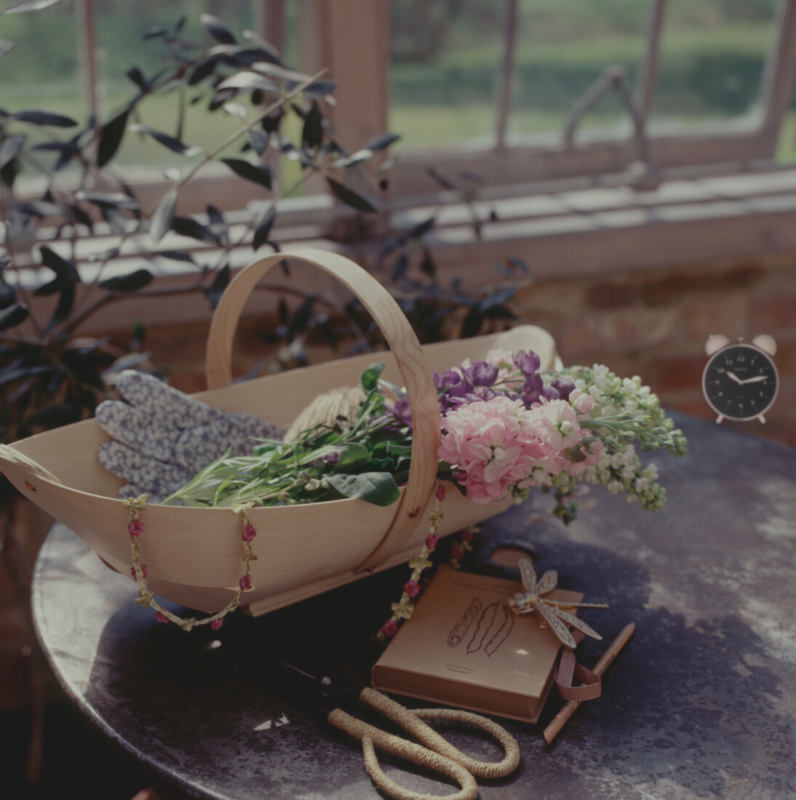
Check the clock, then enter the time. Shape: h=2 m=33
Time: h=10 m=13
